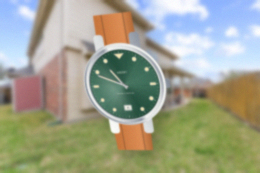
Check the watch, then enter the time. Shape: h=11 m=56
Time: h=10 m=49
